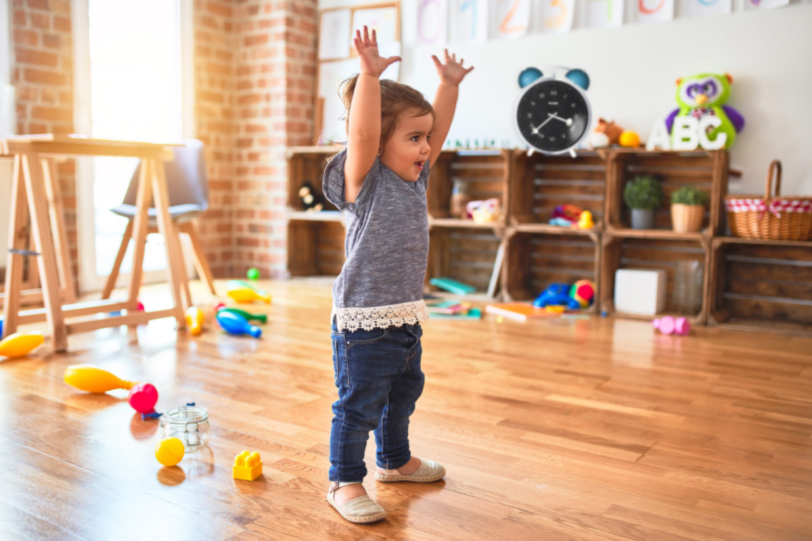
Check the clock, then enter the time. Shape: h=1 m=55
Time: h=3 m=38
